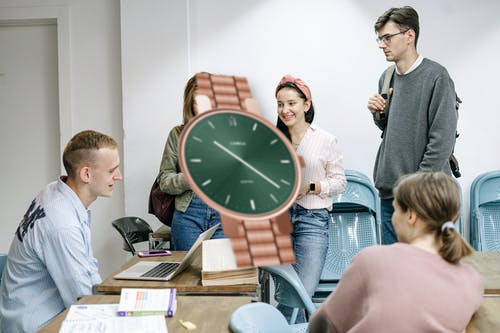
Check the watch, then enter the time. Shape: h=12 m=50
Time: h=10 m=22
